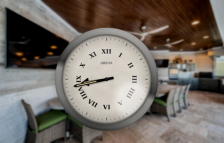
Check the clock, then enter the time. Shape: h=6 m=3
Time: h=8 m=43
